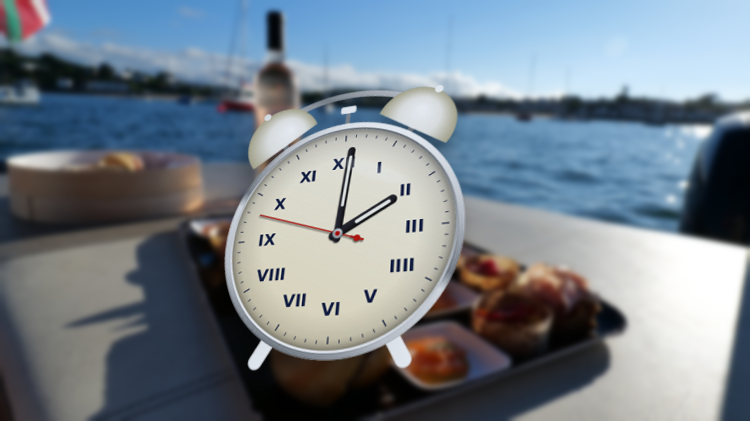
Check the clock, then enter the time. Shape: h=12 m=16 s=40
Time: h=2 m=0 s=48
